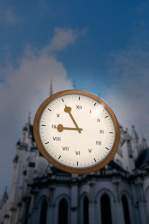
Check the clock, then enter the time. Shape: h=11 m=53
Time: h=8 m=55
